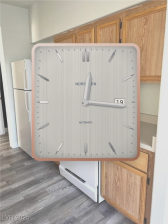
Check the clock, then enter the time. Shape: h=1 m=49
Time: h=12 m=16
